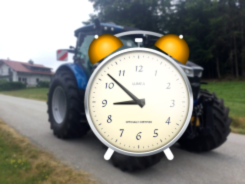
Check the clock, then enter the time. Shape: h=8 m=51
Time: h=8 m=52
